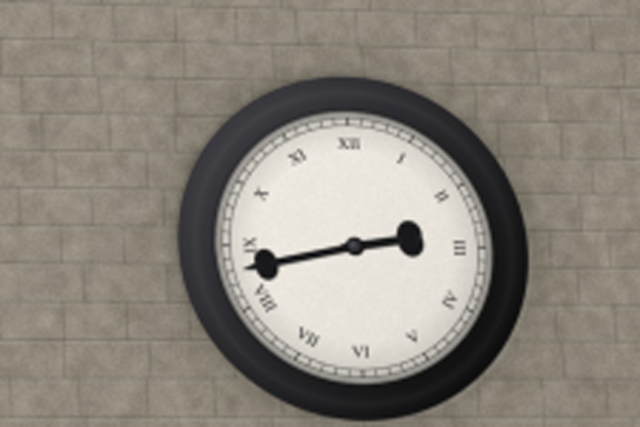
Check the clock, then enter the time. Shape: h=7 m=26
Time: h=2 m=43
